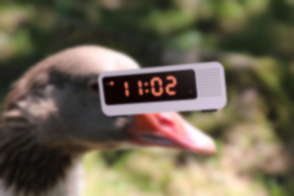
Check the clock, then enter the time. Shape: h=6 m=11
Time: h=11 m=2
